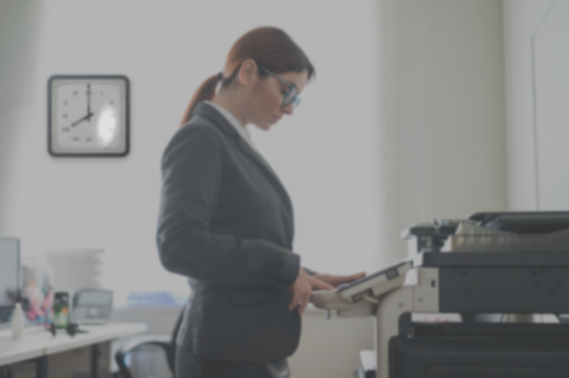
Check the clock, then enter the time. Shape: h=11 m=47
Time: h=8 m=0
